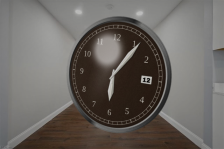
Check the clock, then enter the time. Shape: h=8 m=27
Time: h=6 m=6
